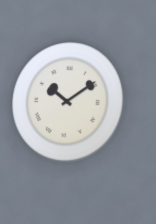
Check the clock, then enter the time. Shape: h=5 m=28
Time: h=10 m=9
